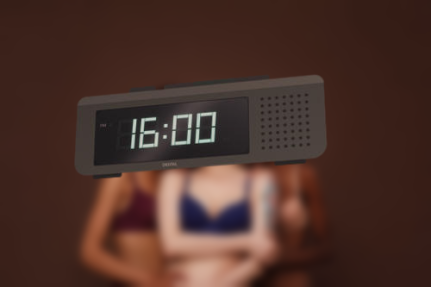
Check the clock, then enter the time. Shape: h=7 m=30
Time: h=16 m=0
